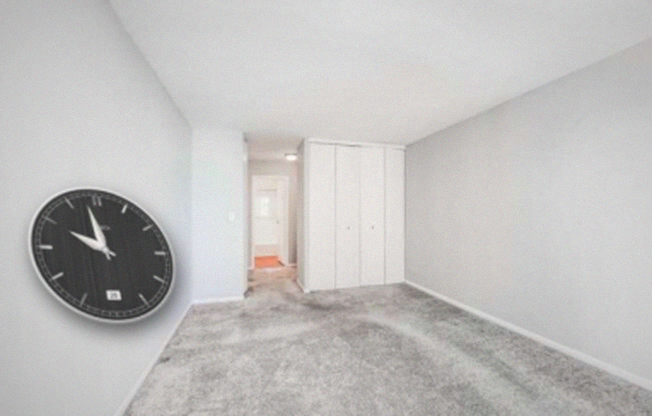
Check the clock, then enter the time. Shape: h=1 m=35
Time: h=9 m=58
